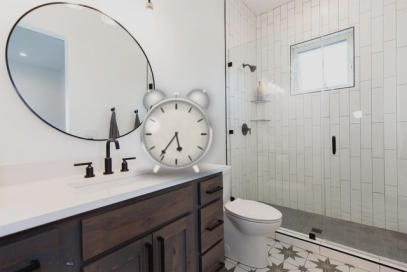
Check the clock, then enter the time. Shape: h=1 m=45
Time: h=5 m=36
